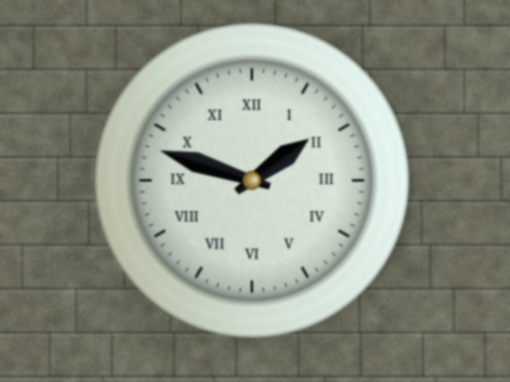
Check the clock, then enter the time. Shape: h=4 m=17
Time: h=1 m=48
